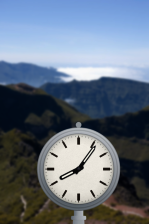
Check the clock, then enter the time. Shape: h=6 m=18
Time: h=8 m=6
